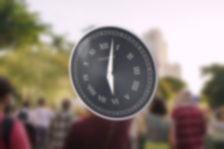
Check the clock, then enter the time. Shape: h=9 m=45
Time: h=6 m=3
